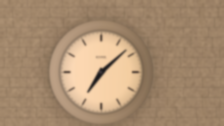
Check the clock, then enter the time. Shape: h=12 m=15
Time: h=7 m=8
